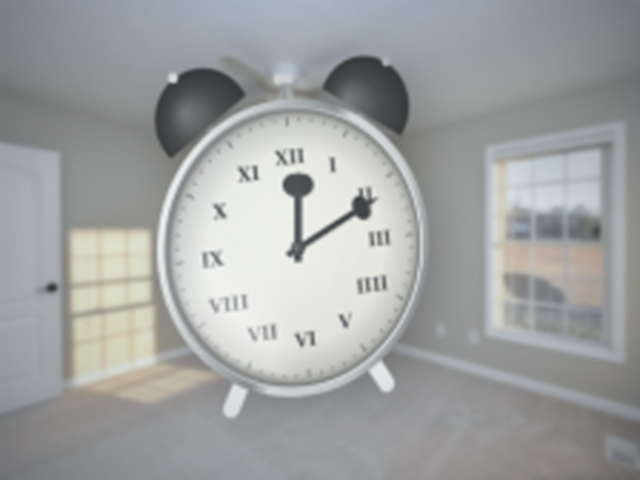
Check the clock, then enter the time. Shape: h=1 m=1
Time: h=12 m=11
